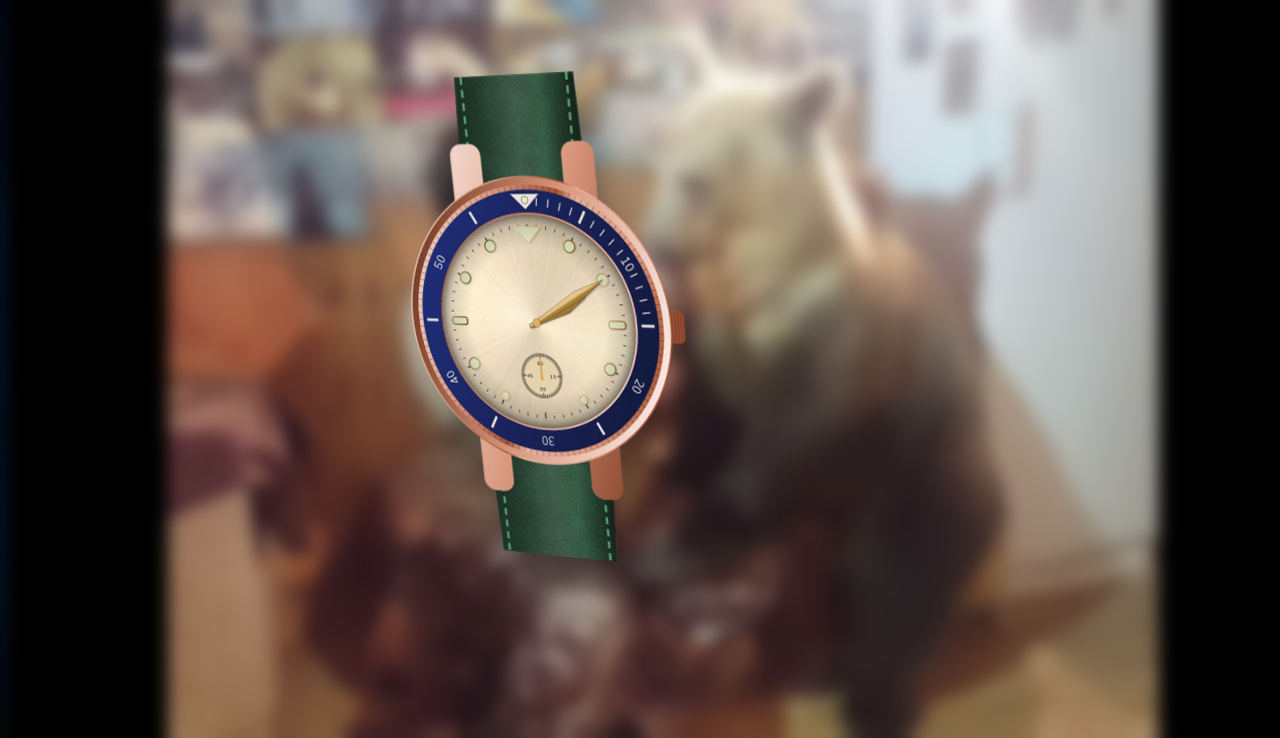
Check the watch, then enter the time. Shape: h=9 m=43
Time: h=2 m=10
